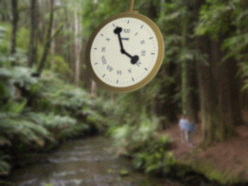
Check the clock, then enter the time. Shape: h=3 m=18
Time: h=3 m=56
